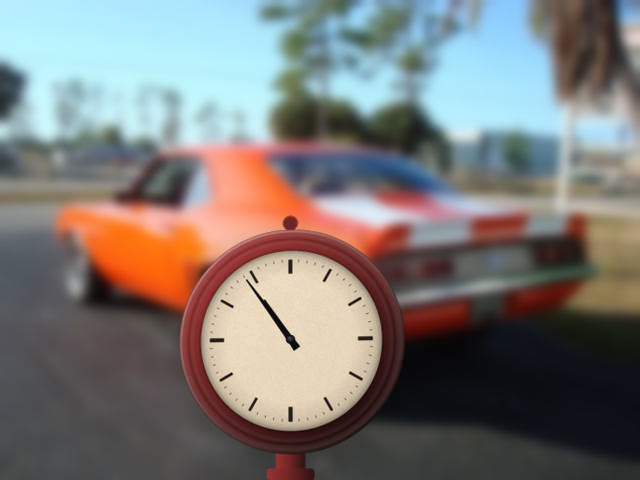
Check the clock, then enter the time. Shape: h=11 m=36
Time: h=10 m=54
